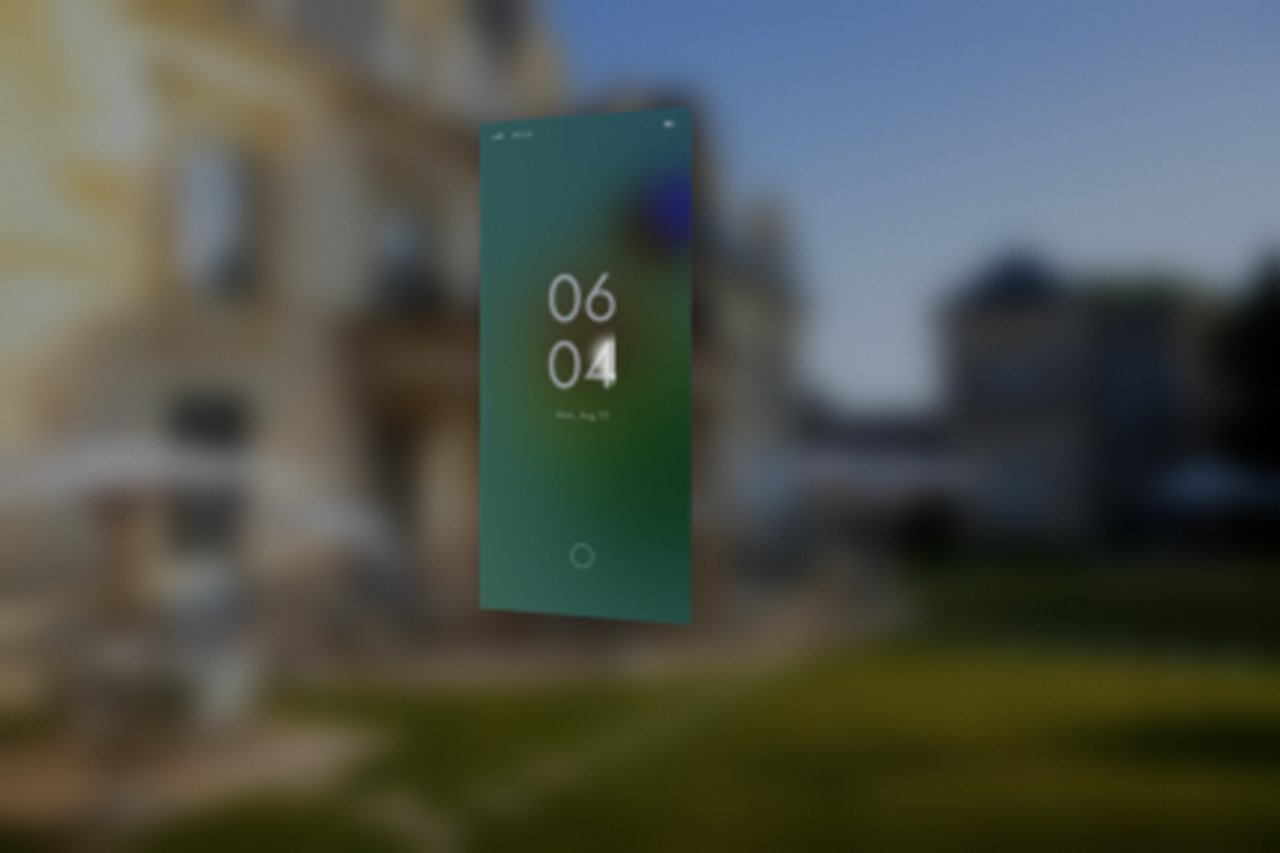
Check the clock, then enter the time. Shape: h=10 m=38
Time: h=6 m=4
